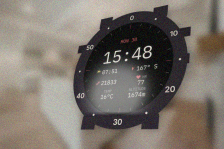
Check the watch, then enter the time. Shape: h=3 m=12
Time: h=15 m=48
